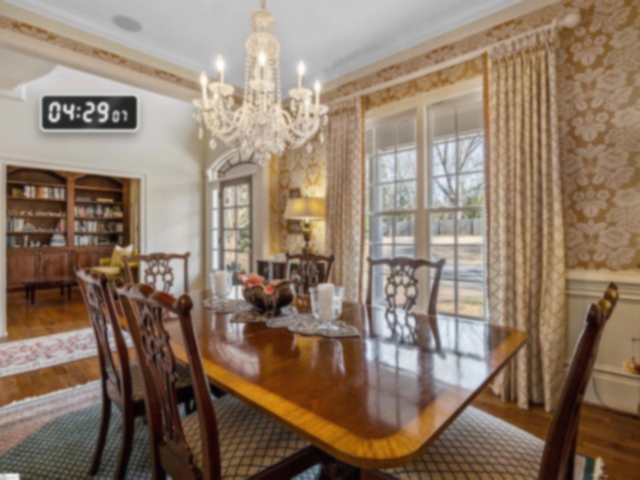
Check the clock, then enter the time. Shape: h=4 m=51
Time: h=4 m=29
